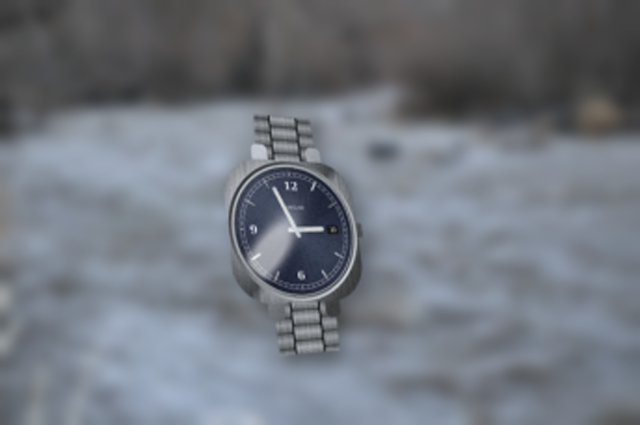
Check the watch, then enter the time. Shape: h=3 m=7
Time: h=2 m=56
